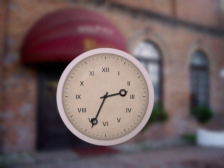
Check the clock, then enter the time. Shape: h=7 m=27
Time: h=2 m=34
